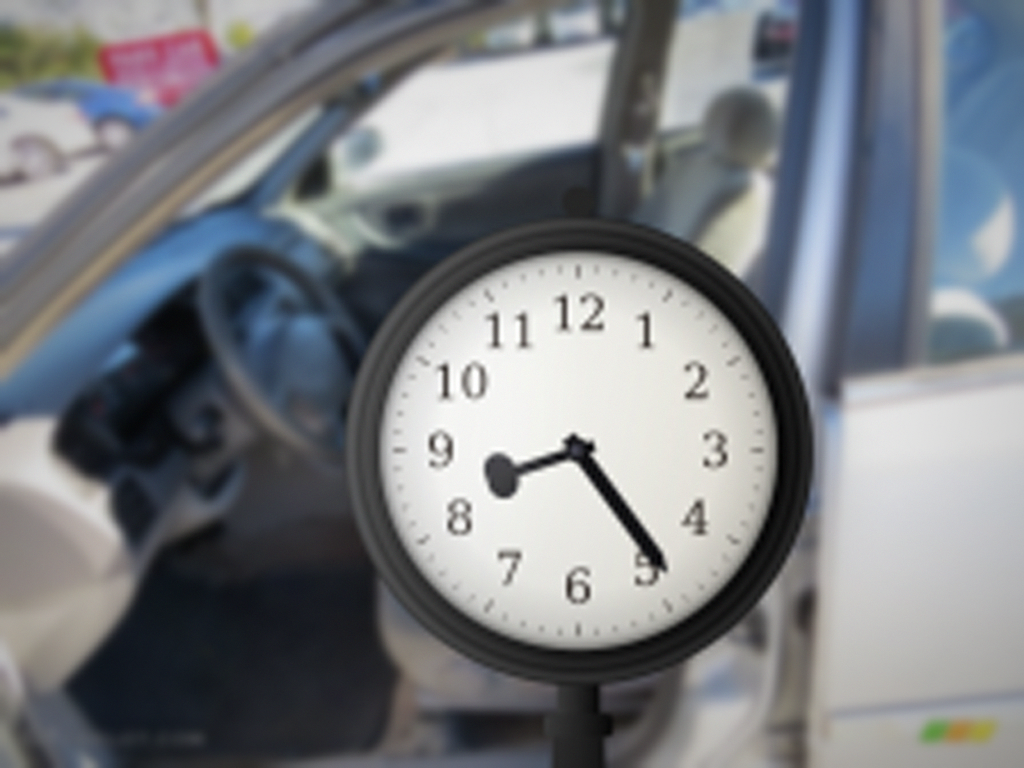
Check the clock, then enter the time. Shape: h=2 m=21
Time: h=8 m=24
